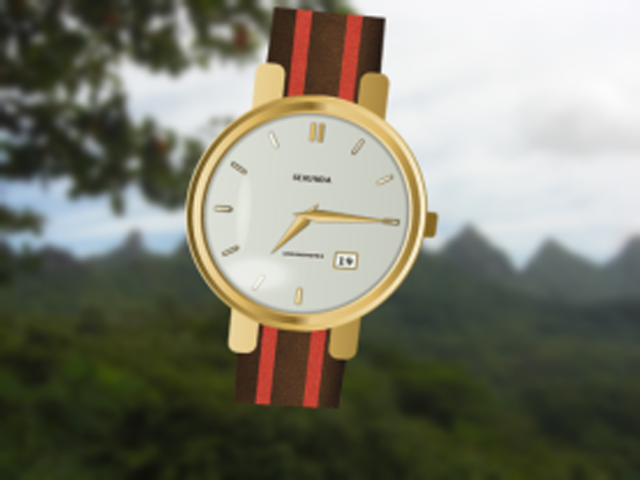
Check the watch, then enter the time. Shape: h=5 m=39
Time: h=7 m=15
